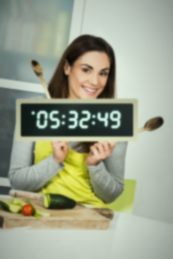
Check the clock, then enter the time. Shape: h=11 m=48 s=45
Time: h=5 m=32 s=49
